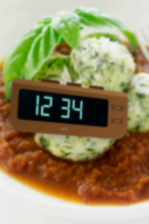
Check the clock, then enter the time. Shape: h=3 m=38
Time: h=12 m=34
